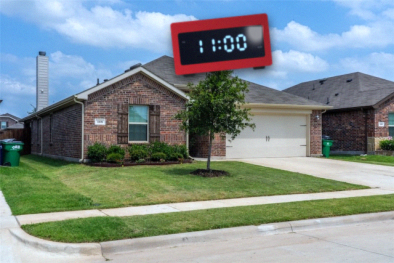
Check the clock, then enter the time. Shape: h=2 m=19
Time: h=11 m=0
